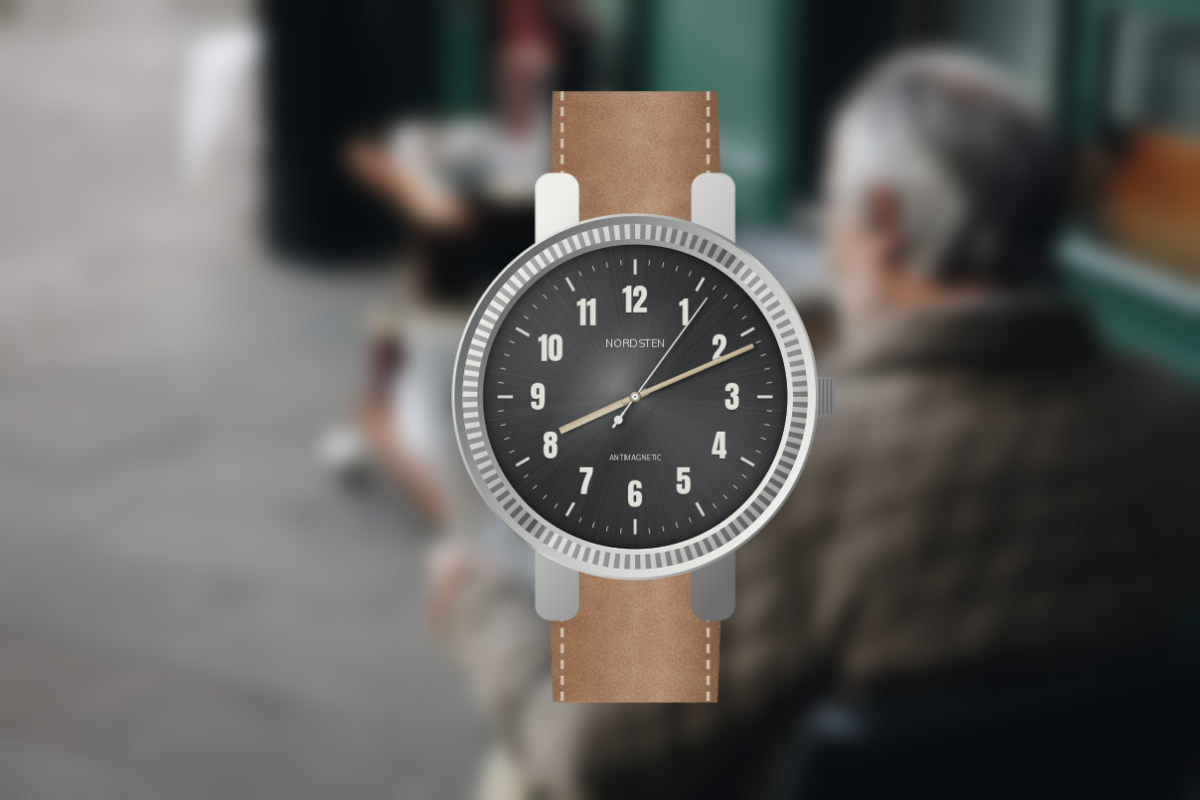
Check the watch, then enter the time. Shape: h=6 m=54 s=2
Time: h=8 m=11 s=6
